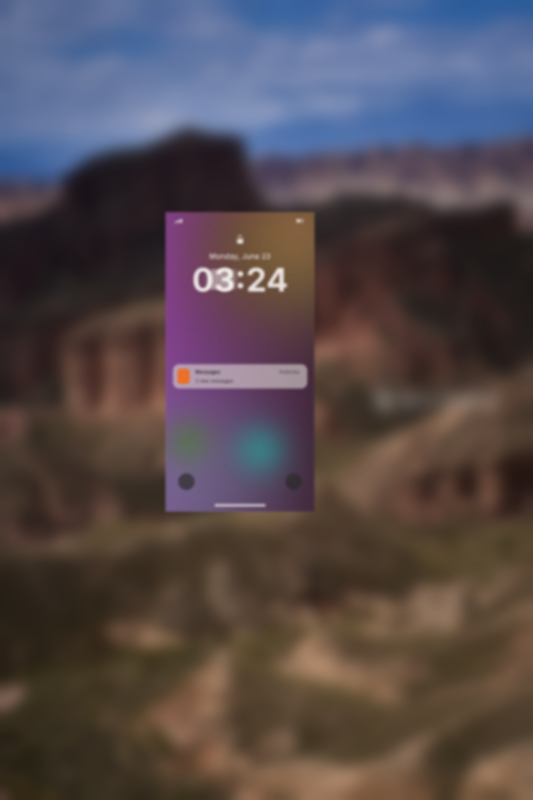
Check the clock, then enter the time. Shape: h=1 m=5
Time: h=3 m=24
